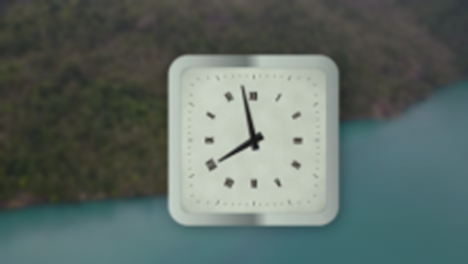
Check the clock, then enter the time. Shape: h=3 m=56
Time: h=7 m=58
